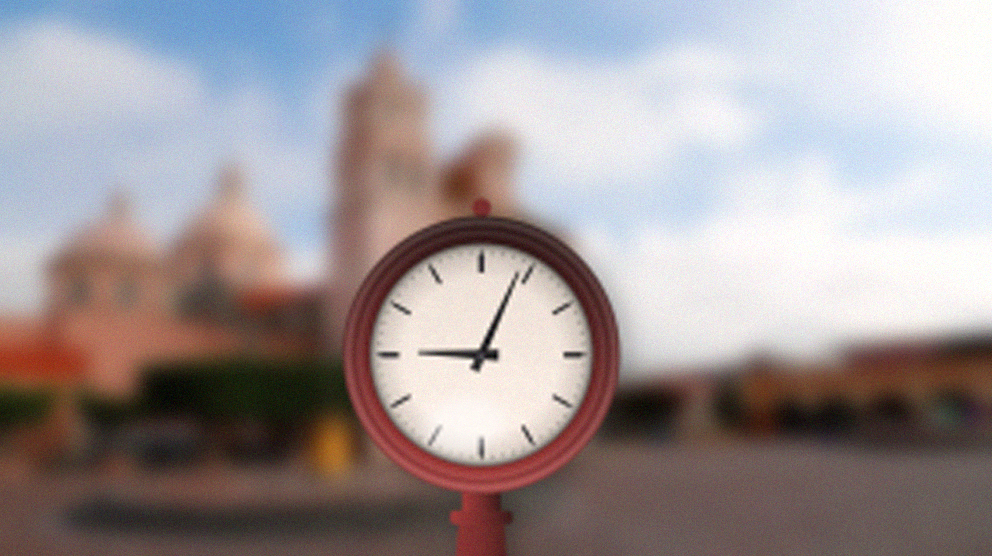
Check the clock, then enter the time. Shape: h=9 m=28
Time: h=9 m=4
